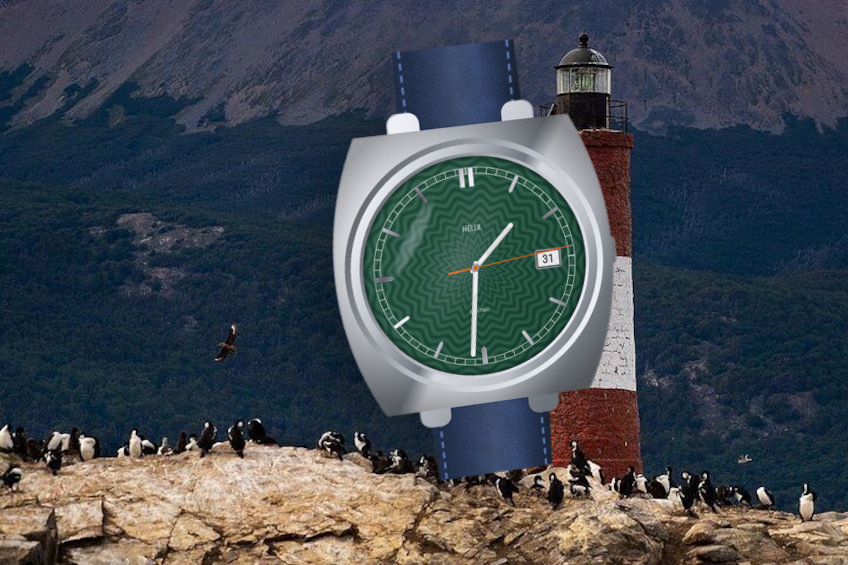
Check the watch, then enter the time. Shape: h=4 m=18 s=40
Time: h=1 m=31 s=14
